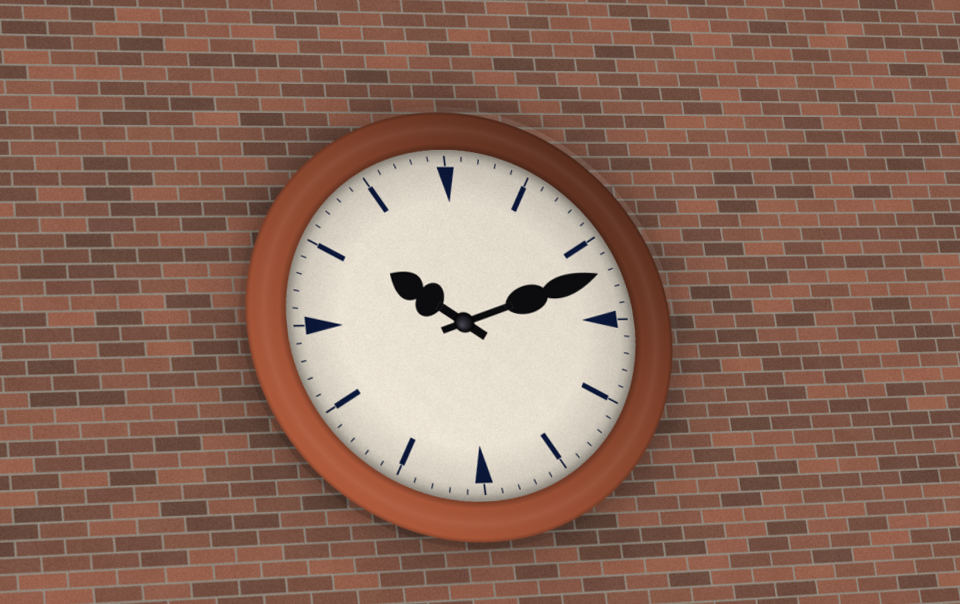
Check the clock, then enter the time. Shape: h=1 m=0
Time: h=10 m=12
